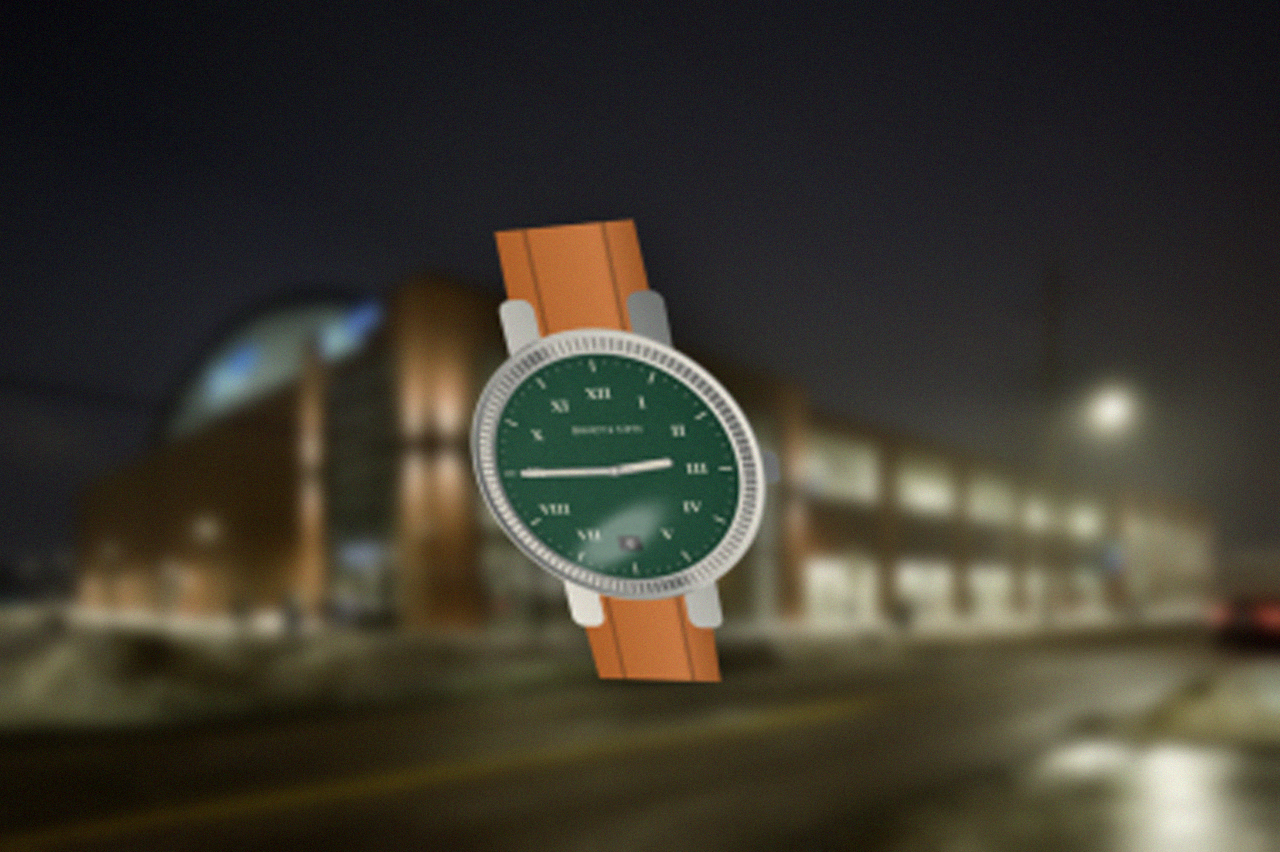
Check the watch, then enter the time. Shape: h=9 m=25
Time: h=2 m=45
